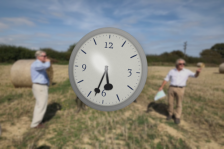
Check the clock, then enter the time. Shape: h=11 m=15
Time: h=5 m=33
